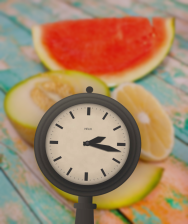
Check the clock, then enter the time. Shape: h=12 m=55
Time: h=2 m=17
